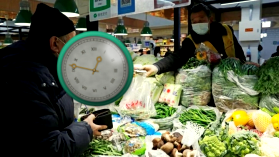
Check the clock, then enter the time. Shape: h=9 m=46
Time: h=12 m=47
